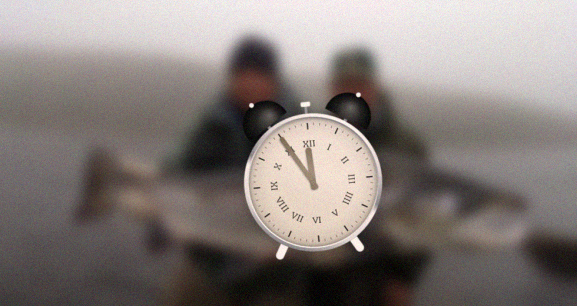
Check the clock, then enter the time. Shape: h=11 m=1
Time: h=11 m=55
